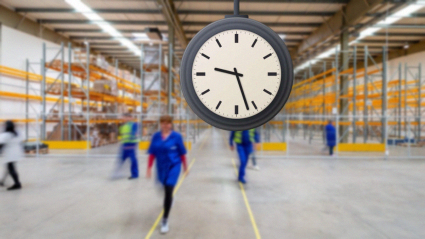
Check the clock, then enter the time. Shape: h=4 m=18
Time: h=9 m=27
